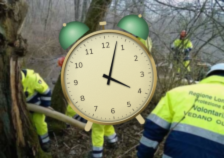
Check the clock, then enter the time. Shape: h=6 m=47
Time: h=4 m=3
